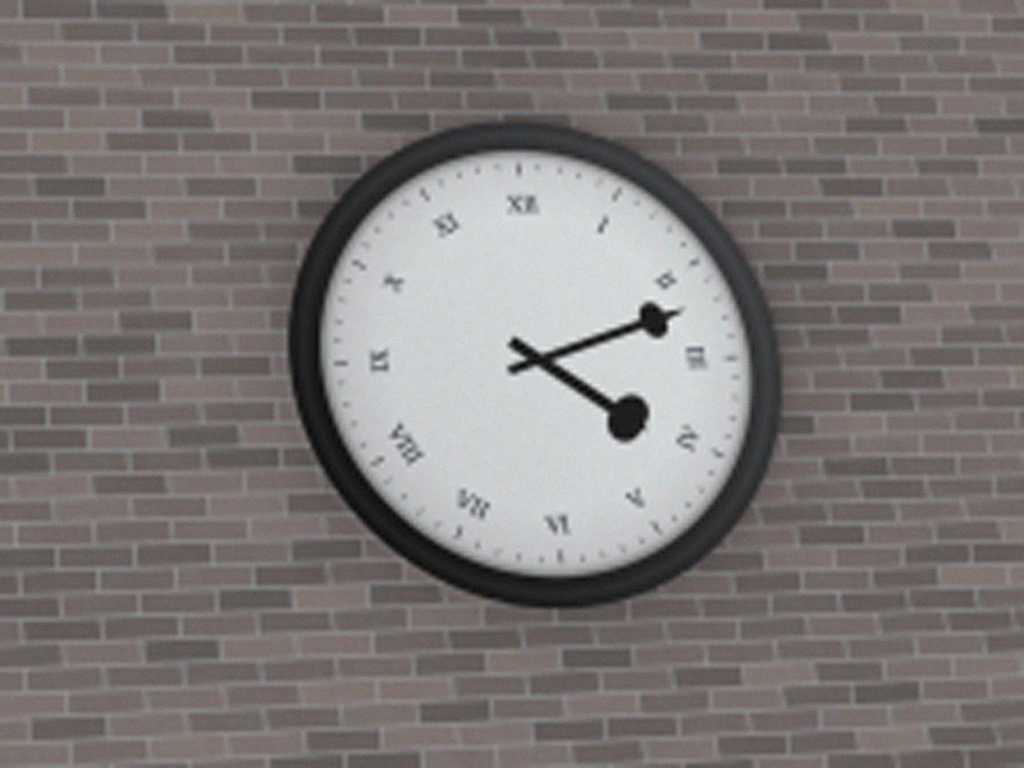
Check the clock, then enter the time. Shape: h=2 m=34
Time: h=4 m=12
